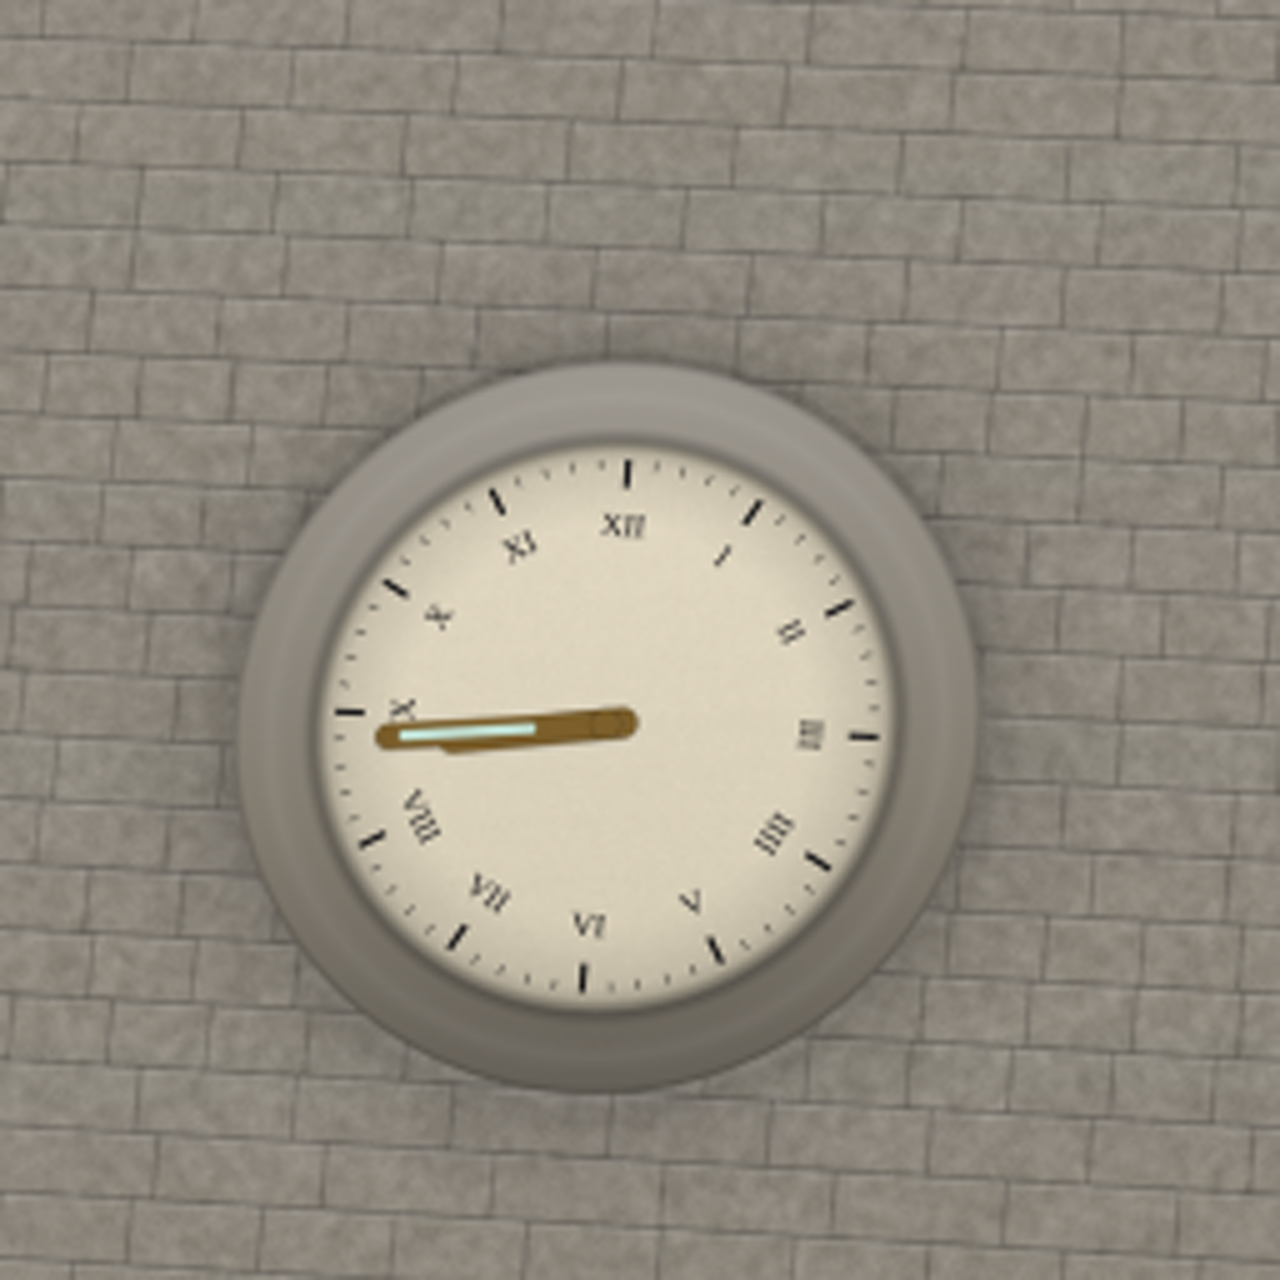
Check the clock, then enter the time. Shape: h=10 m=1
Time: h=8 m=44
